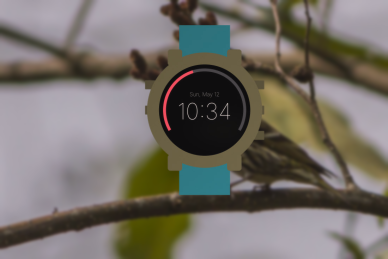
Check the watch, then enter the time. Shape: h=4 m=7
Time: h=10 m=34
